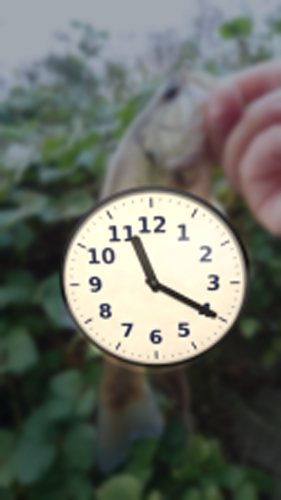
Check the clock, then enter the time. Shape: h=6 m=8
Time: h=11 m=20
